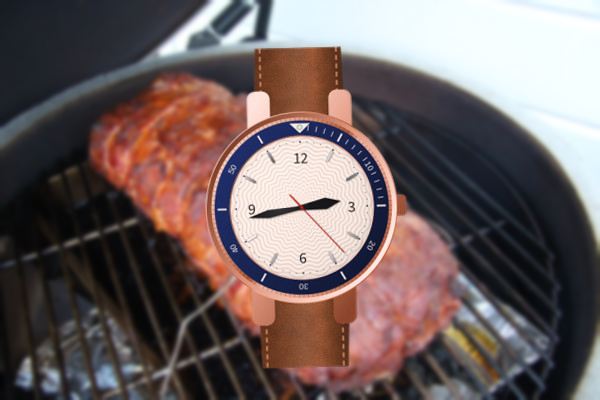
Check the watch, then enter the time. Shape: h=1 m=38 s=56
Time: h=2 m=43 s=23
